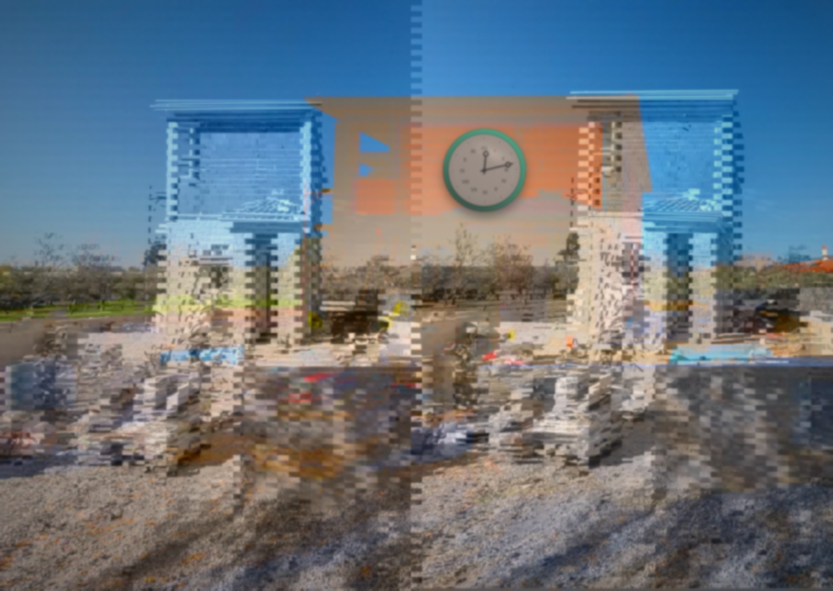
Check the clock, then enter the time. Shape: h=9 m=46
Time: h=12 m=13
